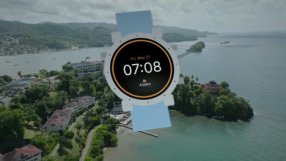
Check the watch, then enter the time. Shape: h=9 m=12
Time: h=7 m=8
